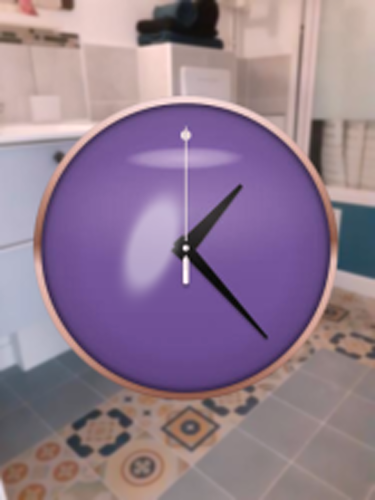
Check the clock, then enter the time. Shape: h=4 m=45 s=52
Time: h=1 m=23 s=0
